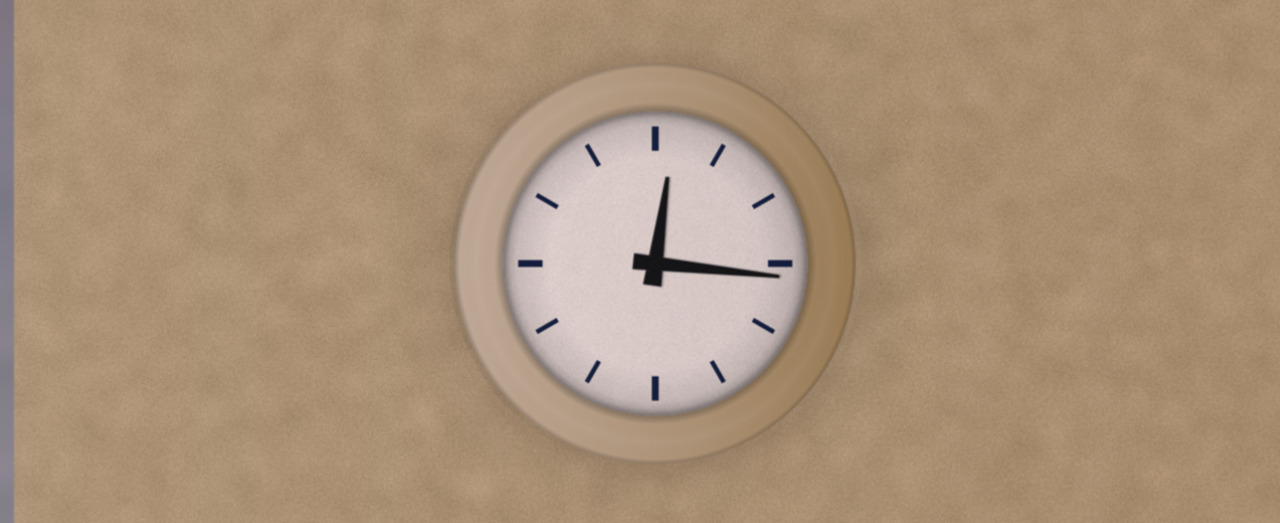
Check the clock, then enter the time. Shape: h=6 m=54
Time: h=12 m=16
